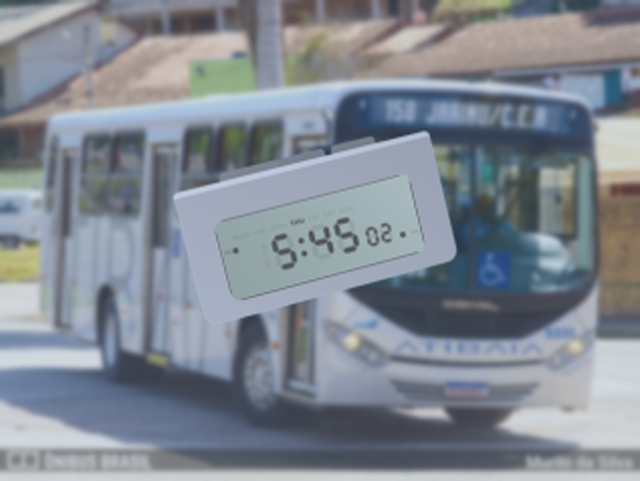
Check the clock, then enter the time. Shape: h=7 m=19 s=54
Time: h=5 m=45 s=2
